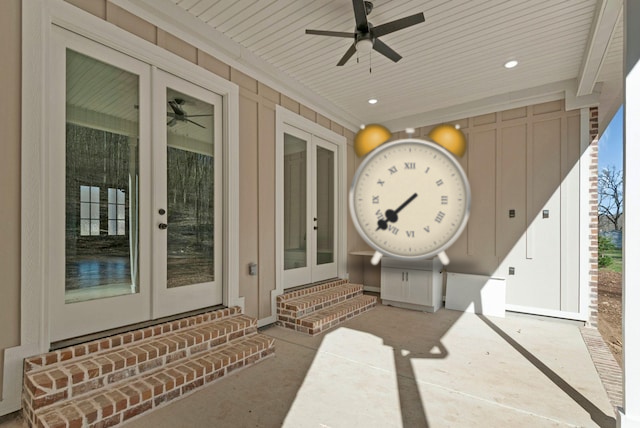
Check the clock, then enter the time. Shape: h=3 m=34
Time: h=7 m=38
